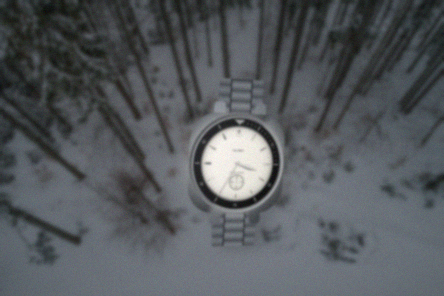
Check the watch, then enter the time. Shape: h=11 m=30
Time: h=3 m=35
